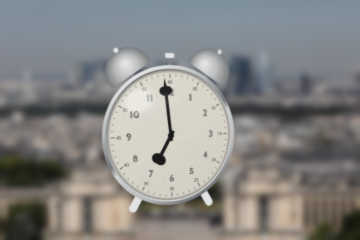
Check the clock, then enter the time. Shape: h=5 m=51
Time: h=6 m=59
